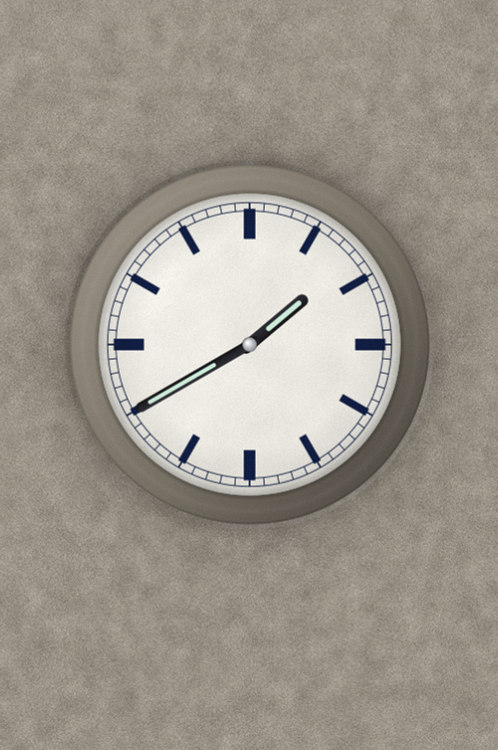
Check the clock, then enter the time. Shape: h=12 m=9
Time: h=1 m=40
